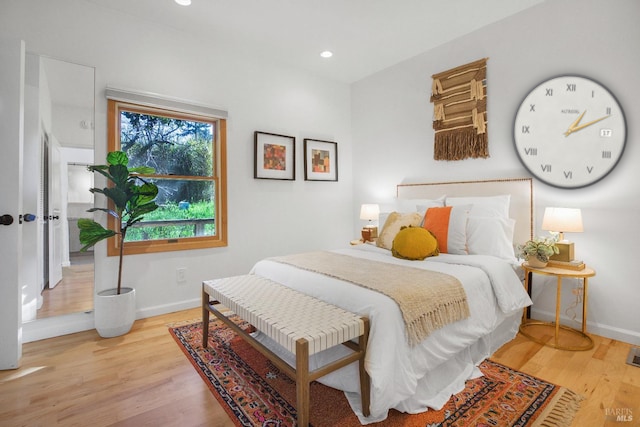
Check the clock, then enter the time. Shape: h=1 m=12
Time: h=1 m=11
